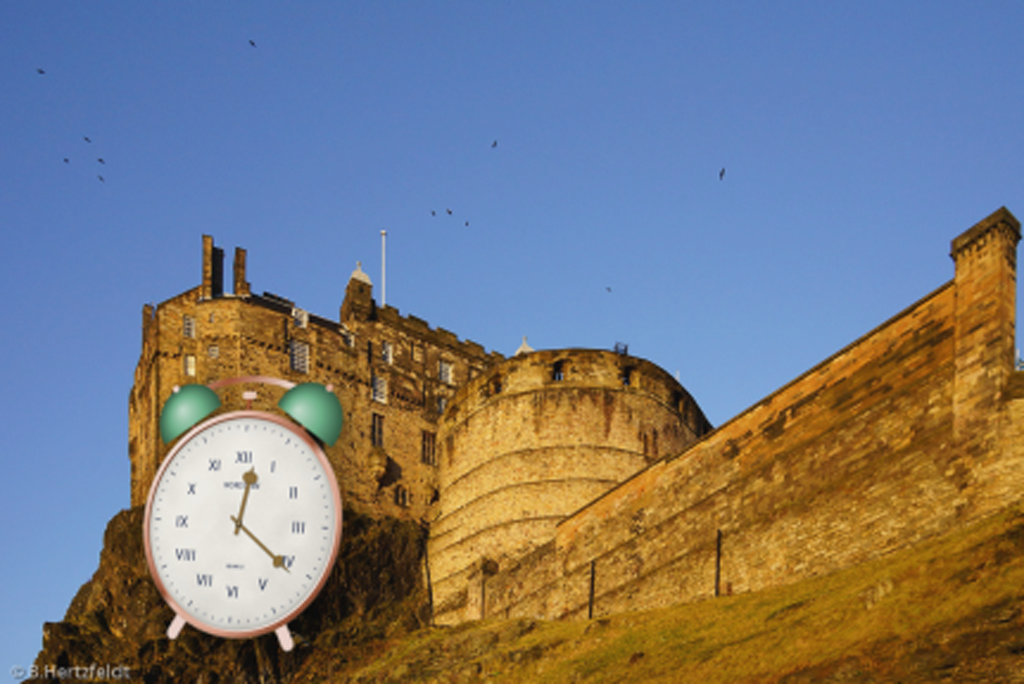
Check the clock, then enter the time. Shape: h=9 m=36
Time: h=12 m=21
